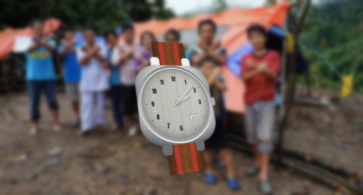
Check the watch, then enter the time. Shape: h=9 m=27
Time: h=2 m=8
